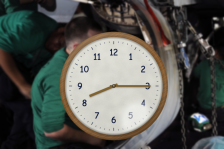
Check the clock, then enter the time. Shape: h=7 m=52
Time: h=8 m=15
